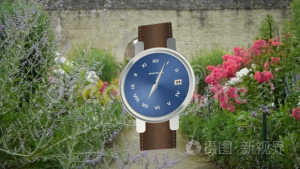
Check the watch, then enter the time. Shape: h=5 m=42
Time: h=7 m=4
